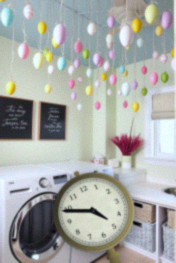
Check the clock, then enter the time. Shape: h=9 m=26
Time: h=4 m=49
